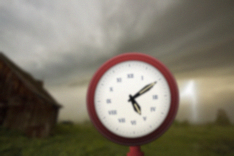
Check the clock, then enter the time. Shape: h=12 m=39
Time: h=5 m=10
